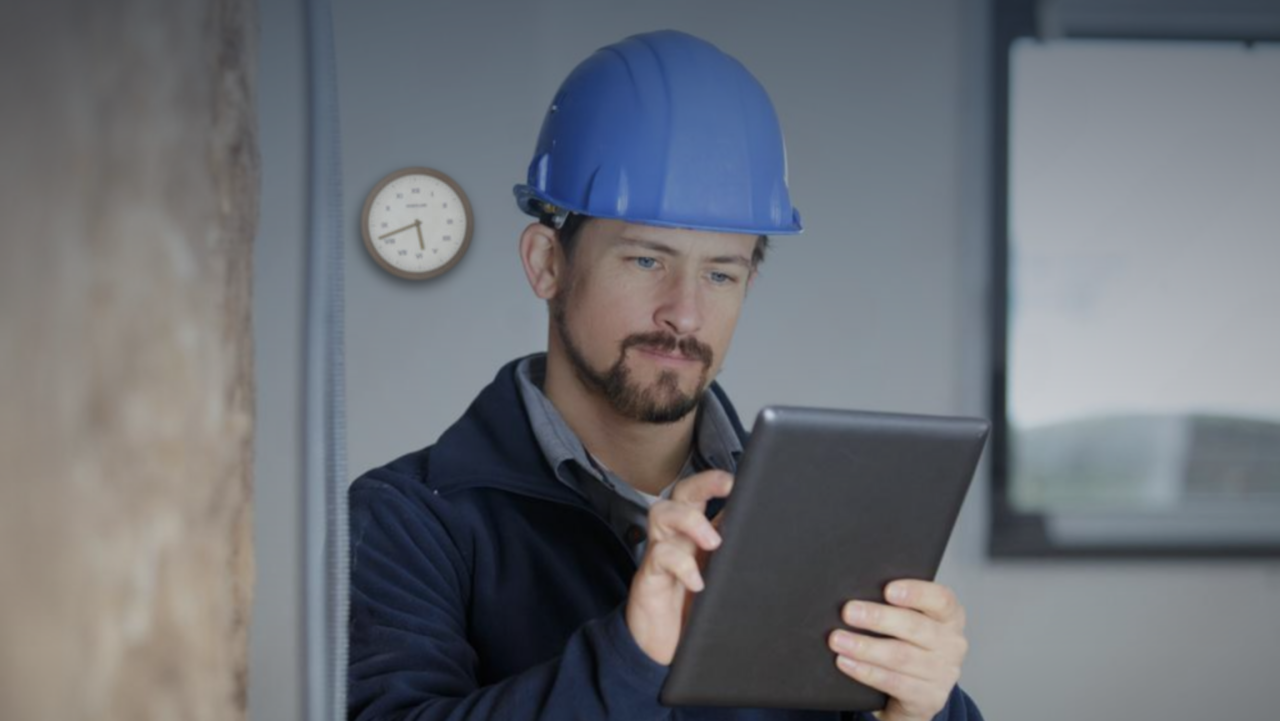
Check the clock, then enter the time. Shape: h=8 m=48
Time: h=5 m=42
